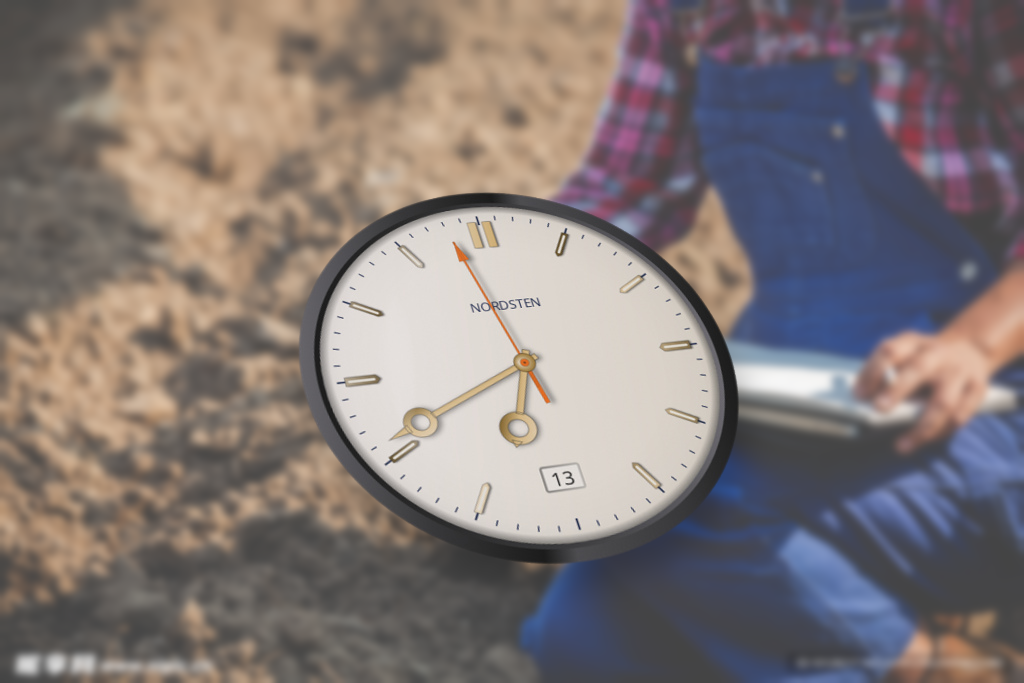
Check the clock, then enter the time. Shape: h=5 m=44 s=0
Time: h=6 m=40 s=58
